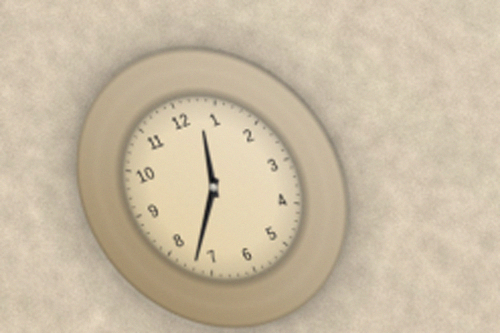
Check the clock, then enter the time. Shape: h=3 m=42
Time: h=12 m=37
